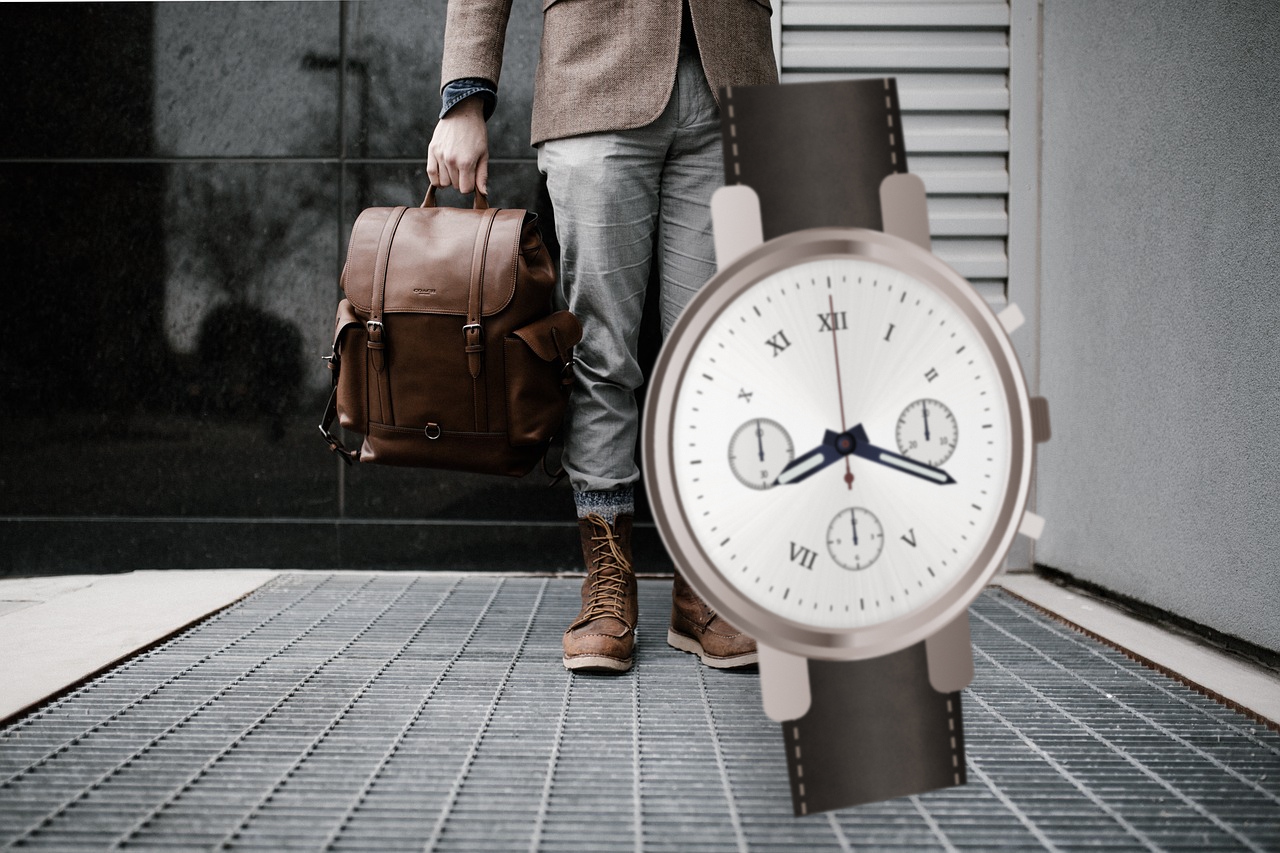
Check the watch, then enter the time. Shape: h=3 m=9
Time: h=8 m=19
